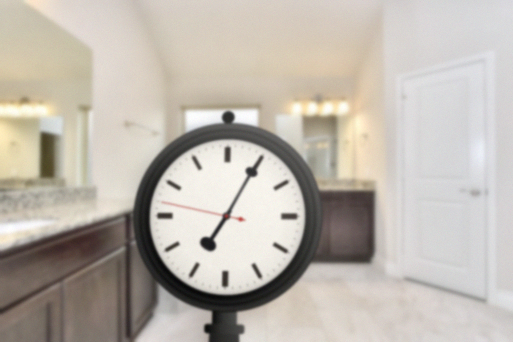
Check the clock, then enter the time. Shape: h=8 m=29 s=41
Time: h=7 m=4 s=47
